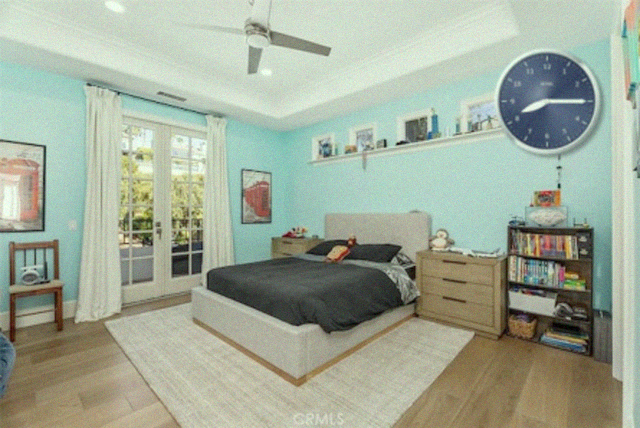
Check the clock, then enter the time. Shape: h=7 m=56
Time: h=8 m=15
